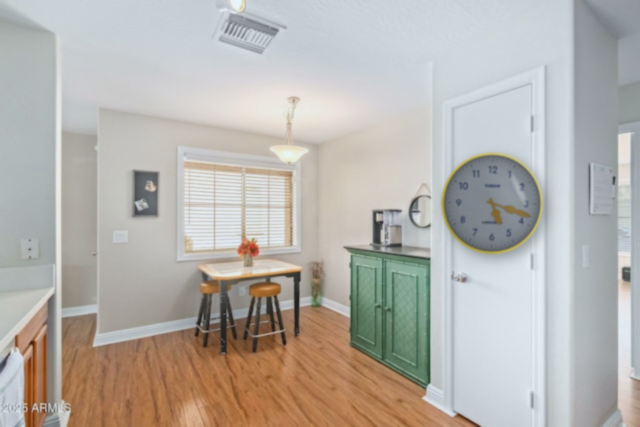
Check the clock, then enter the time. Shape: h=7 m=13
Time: h=5 m=18
